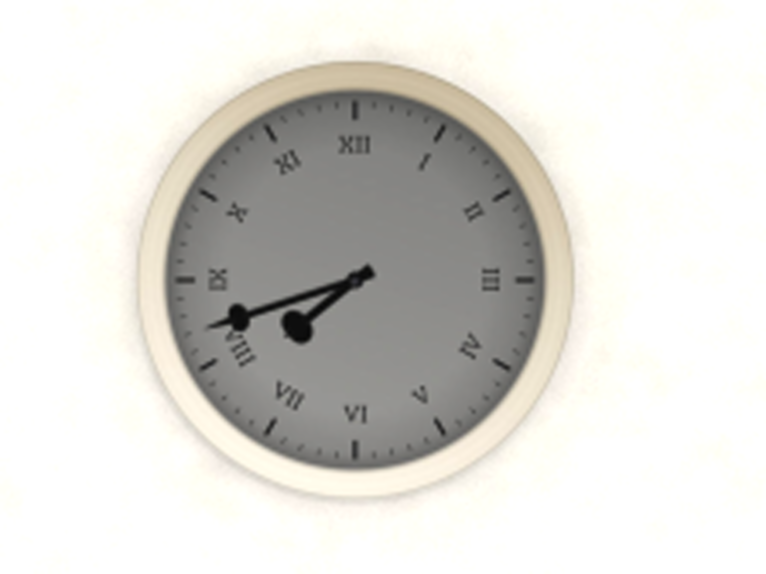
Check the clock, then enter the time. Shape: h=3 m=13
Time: h=7 m=42
